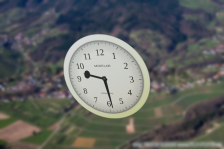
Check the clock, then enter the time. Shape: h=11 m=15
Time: h=9 m=29
